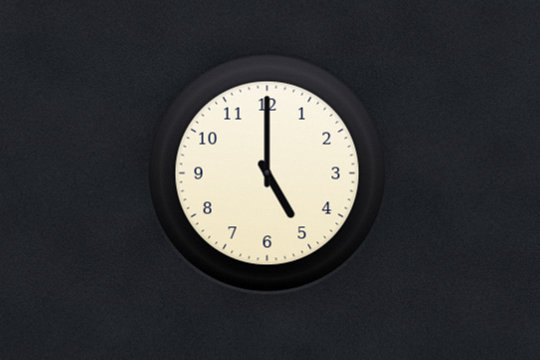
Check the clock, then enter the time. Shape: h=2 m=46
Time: h=5 m=0
